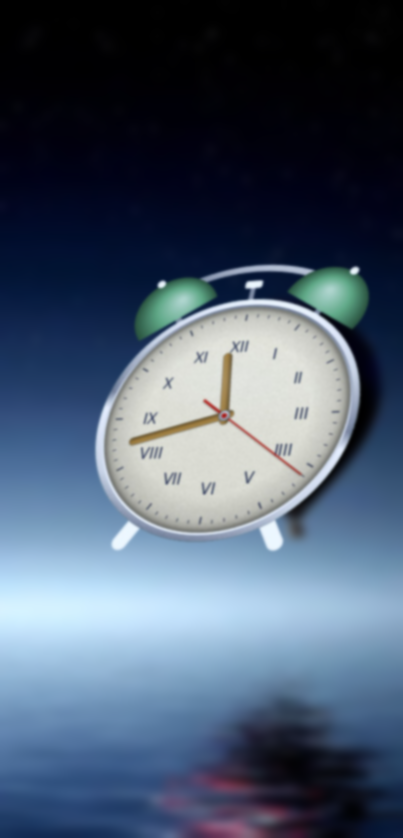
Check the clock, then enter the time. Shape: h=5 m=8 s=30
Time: h=11 m=42 s=21
